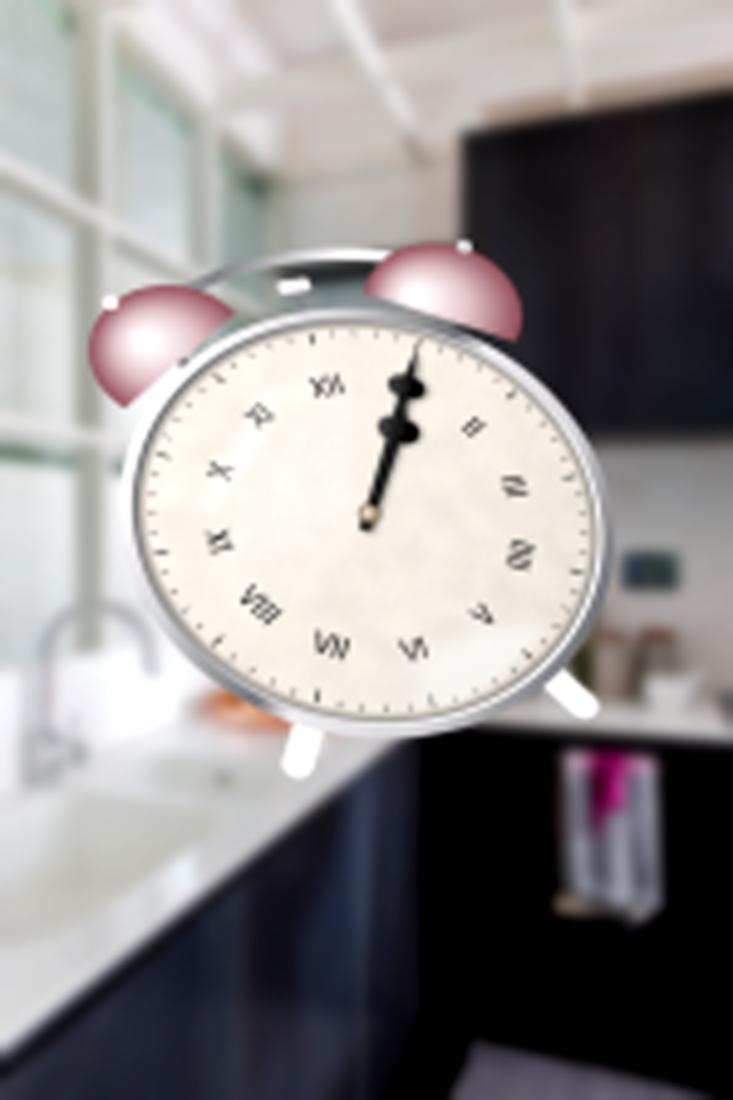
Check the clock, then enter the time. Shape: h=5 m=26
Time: h=1 m=5
